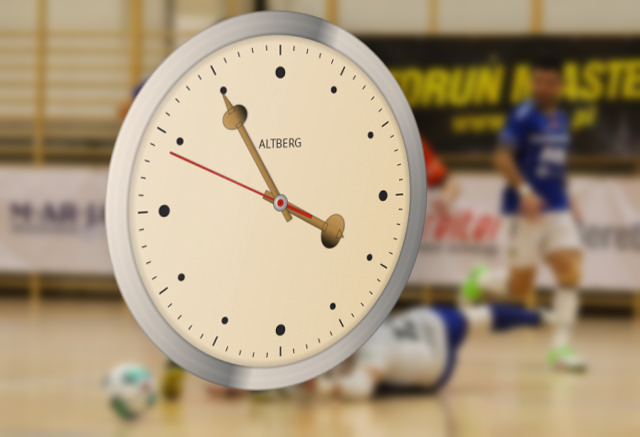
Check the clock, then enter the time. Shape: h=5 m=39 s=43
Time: h=3 m=54 s=49
